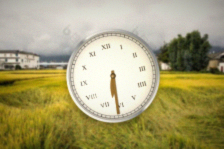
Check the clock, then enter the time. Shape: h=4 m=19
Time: h=6 m=31
